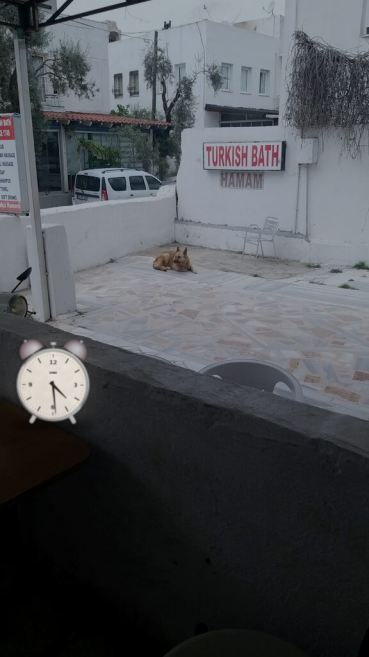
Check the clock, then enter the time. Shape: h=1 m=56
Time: h=4 m=29
